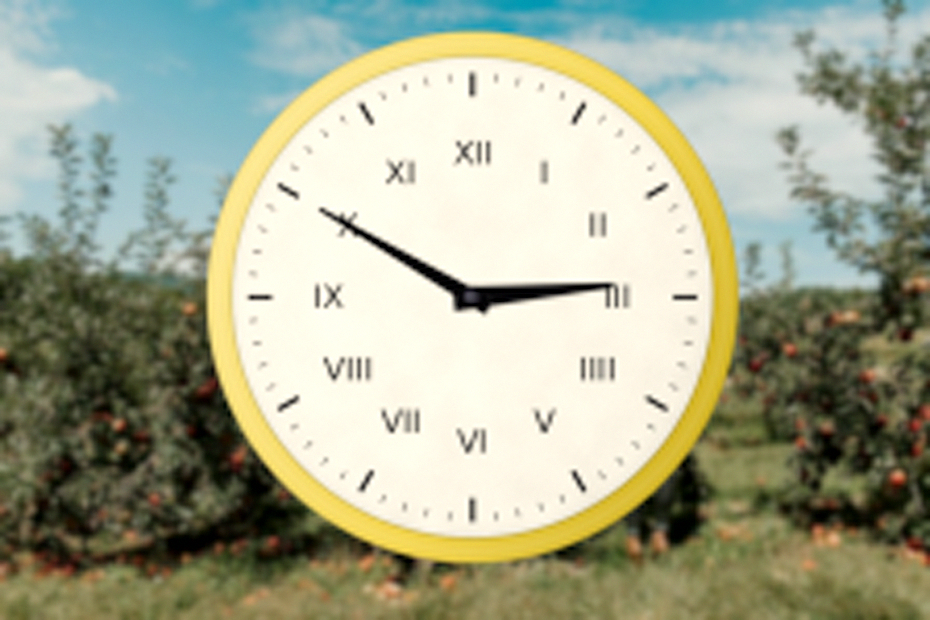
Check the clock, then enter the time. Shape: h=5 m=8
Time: h=2 m=50
